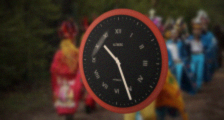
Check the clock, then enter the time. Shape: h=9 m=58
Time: h=10 m=26
